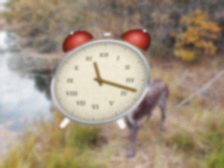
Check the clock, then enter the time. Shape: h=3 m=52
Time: h=11 m=18
